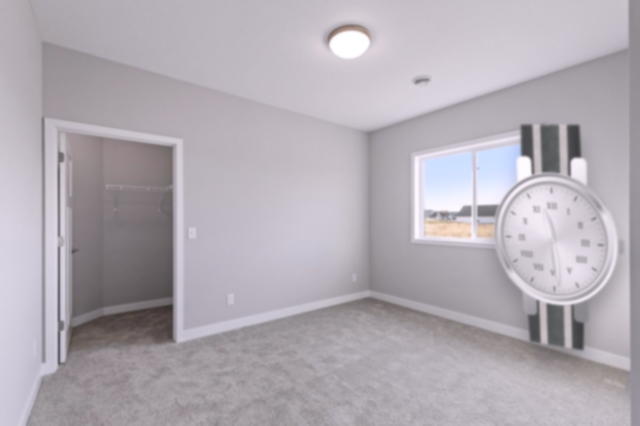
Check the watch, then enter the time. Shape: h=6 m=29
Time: h=11 m=29
